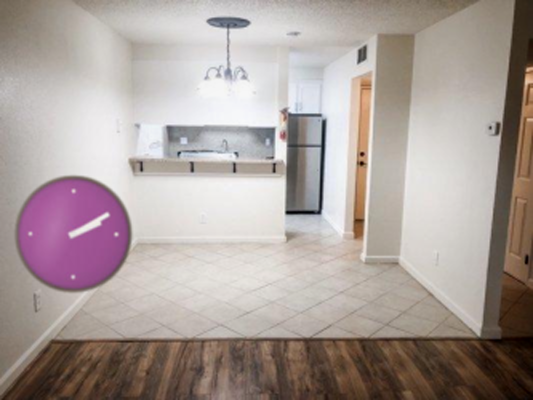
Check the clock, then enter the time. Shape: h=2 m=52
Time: h=2 m=10
